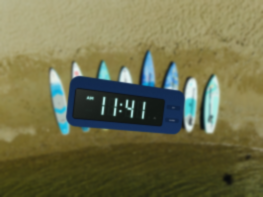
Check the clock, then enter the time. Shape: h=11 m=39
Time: h=11 m=41
